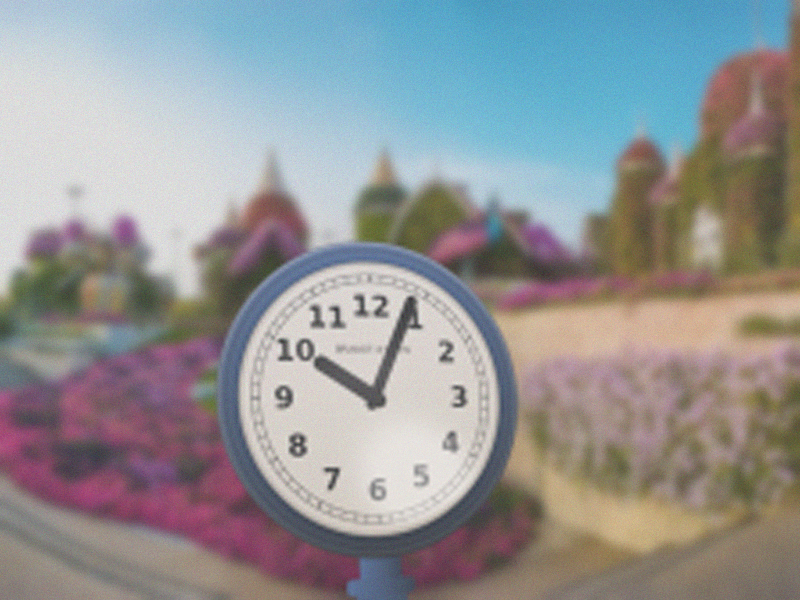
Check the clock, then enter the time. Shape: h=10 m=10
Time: h=10 m=4
